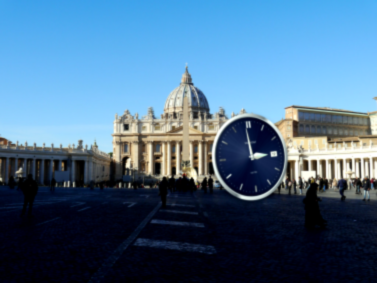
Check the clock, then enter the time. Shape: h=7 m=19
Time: h=2 m=59
